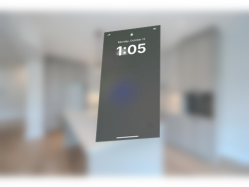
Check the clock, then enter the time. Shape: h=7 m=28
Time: h=1 m=5
